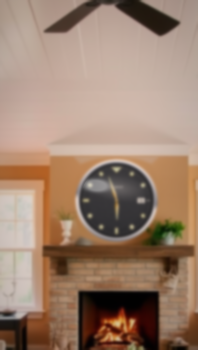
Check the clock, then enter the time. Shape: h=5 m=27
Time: h=5 m=57
